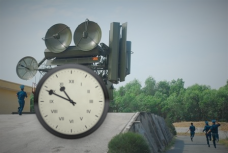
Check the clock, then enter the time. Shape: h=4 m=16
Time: h=10 m=49
